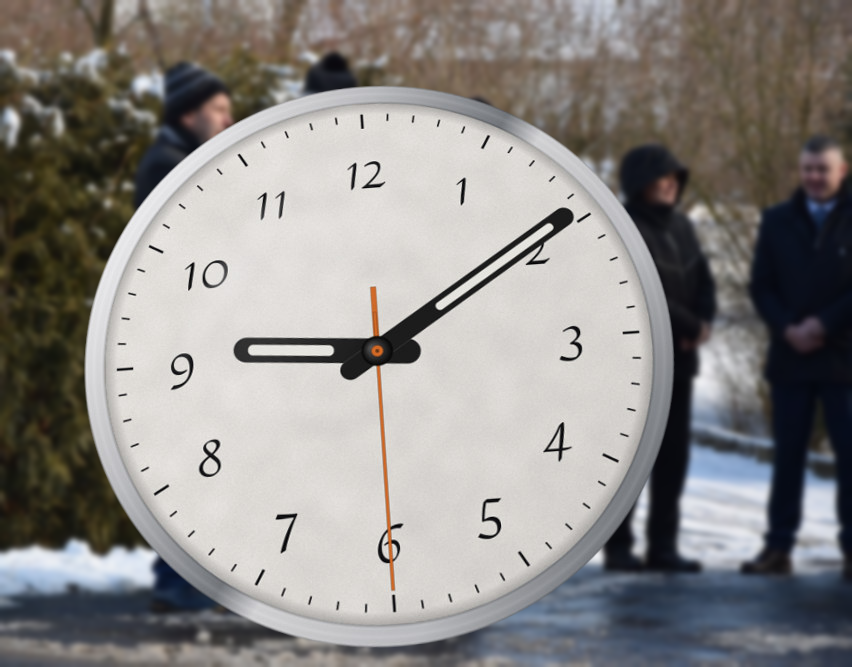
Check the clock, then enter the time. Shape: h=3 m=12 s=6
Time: h=9 m=9 s=30
